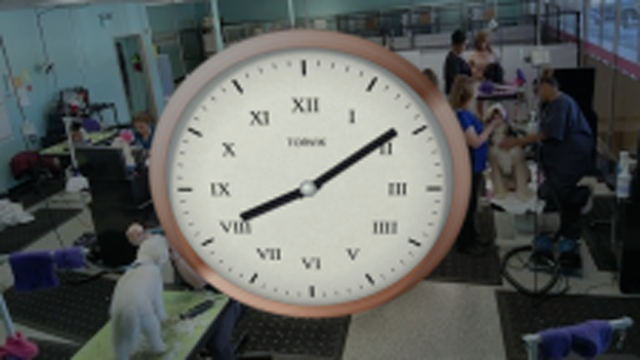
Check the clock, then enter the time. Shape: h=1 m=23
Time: h=8 m=9
